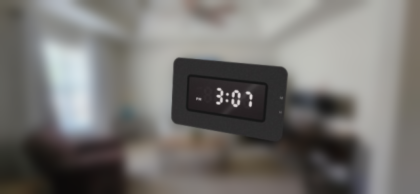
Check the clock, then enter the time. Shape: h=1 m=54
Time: h=3 m=7
